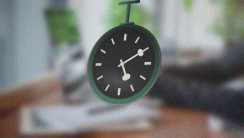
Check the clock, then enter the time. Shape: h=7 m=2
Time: h=5 m=10
